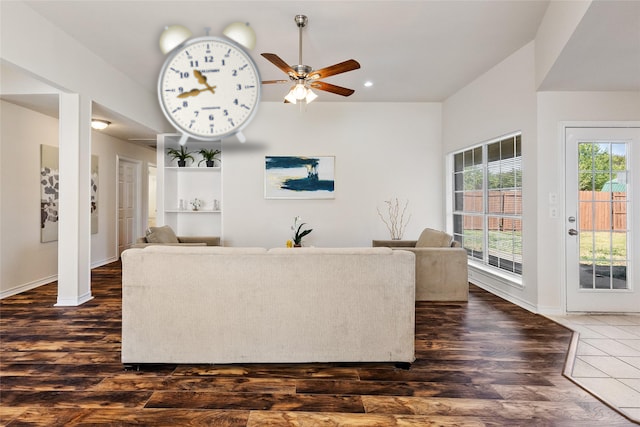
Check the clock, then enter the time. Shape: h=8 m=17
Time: h=10 m=43
